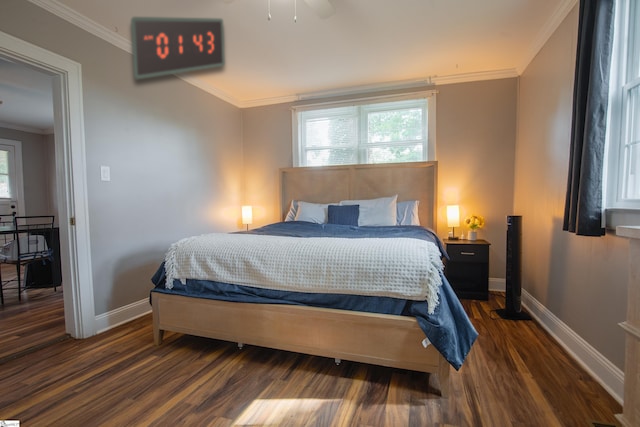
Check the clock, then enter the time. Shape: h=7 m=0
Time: h=1 m=43
